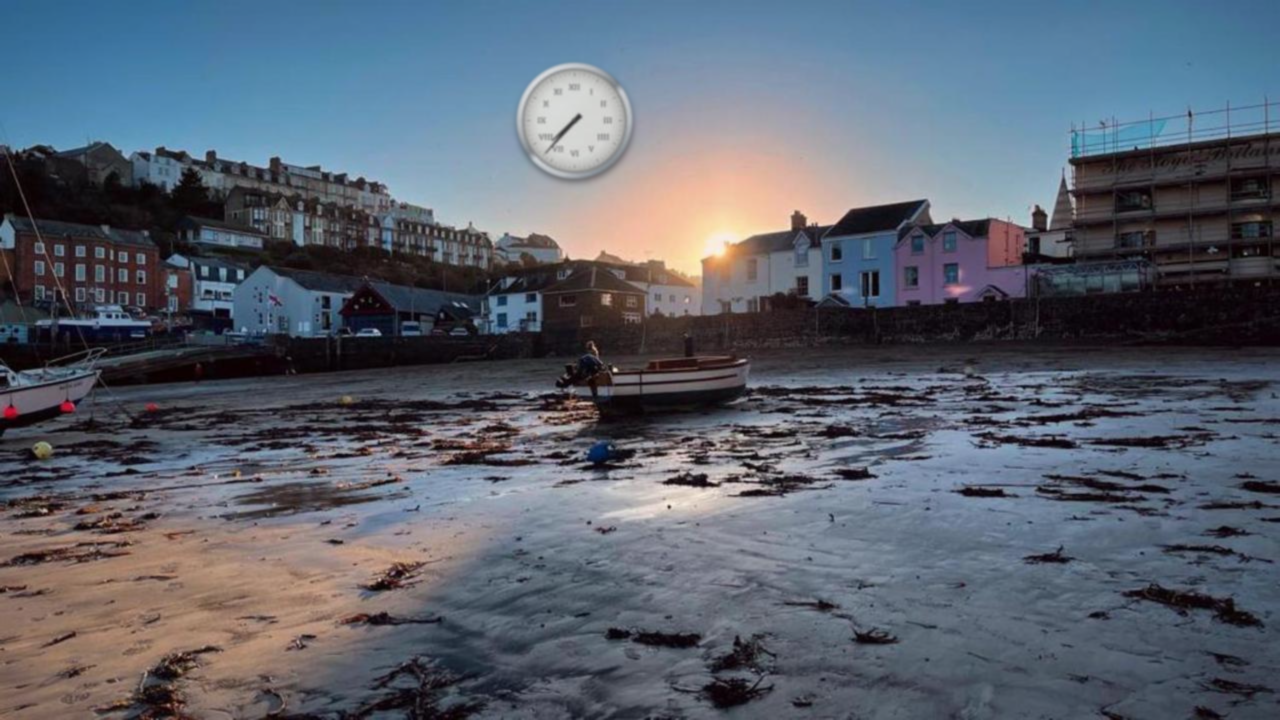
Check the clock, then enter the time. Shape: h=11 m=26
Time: h=7 m=37
